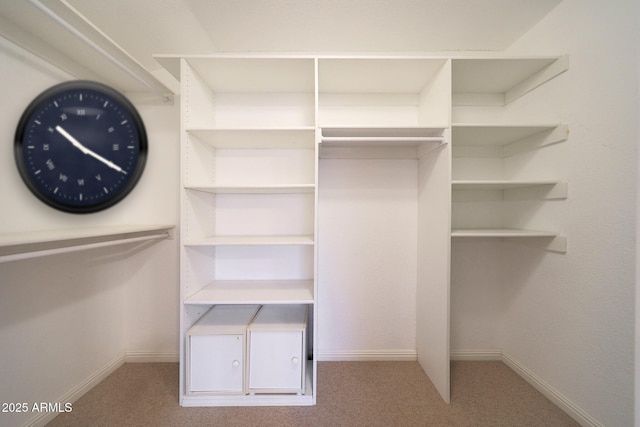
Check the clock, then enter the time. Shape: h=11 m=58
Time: h=10 m=20
